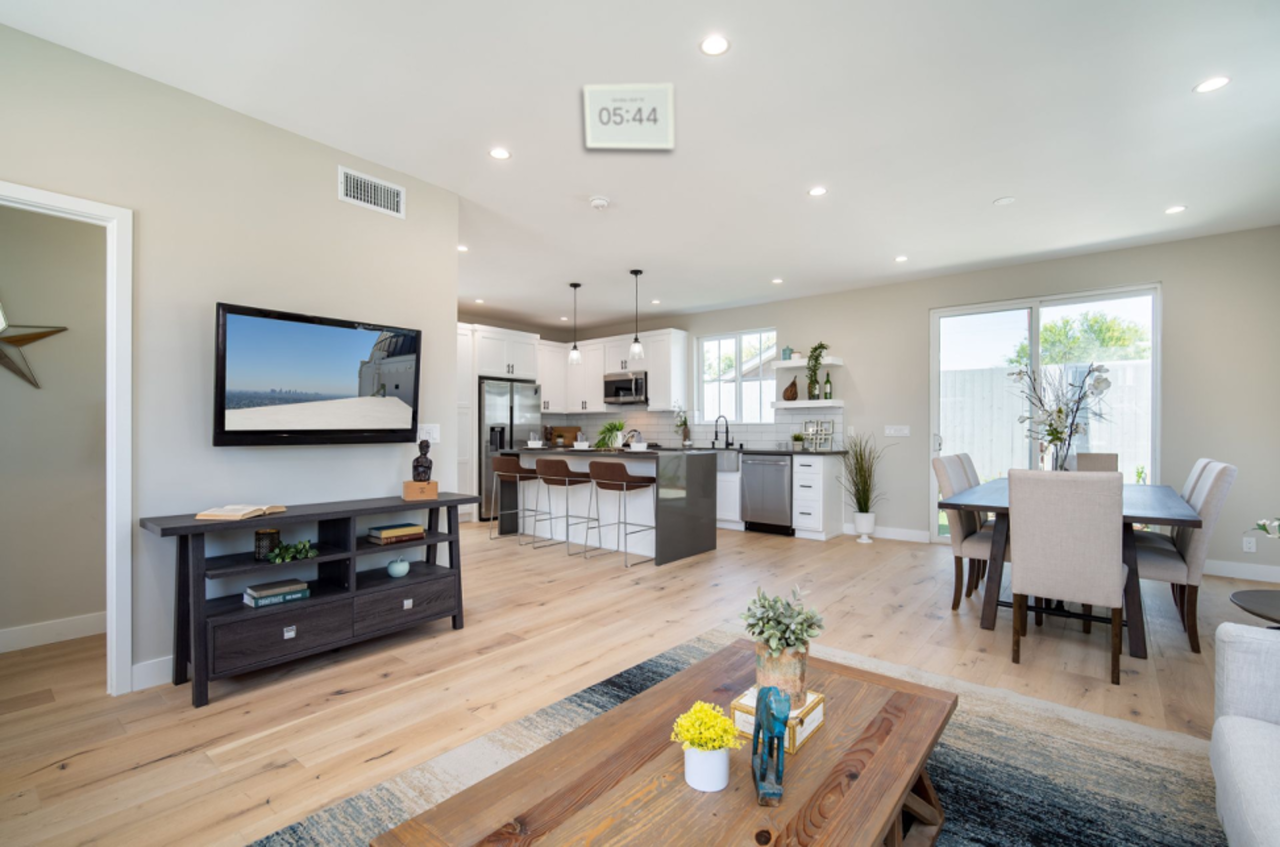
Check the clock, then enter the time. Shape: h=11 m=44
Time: h=5 m=44
